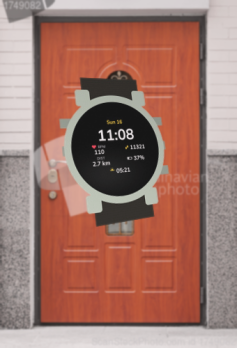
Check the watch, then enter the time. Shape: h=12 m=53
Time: h=11 m=8
